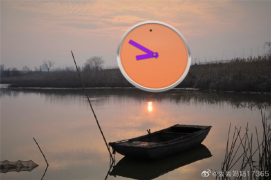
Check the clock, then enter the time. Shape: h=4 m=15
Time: h=8 m=51
